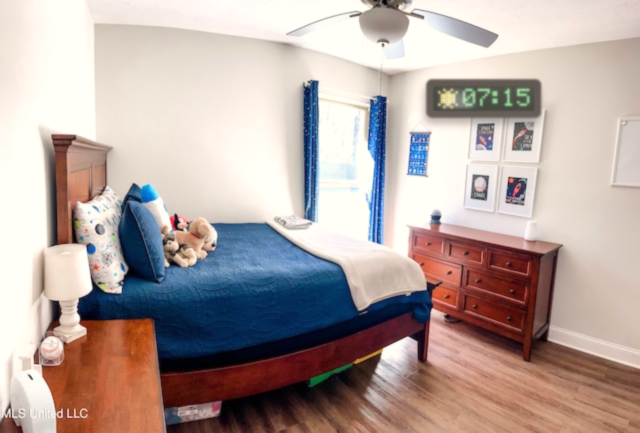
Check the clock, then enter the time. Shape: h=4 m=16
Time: h=7 m=15
